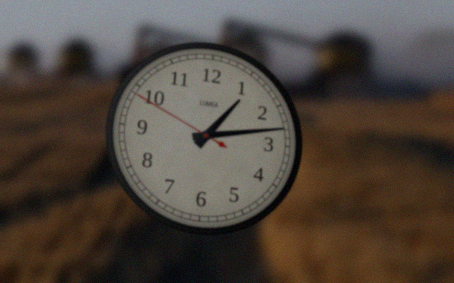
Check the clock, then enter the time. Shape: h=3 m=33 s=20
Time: h=1 m=12 s=49
